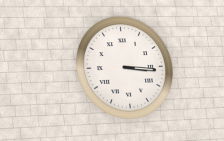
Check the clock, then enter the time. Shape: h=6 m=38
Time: h=3 m=16
